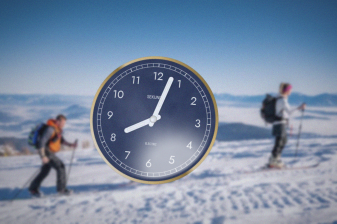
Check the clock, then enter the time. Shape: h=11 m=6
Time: h=8 m=3
